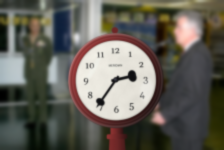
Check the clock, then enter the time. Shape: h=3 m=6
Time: h=2 m=36
